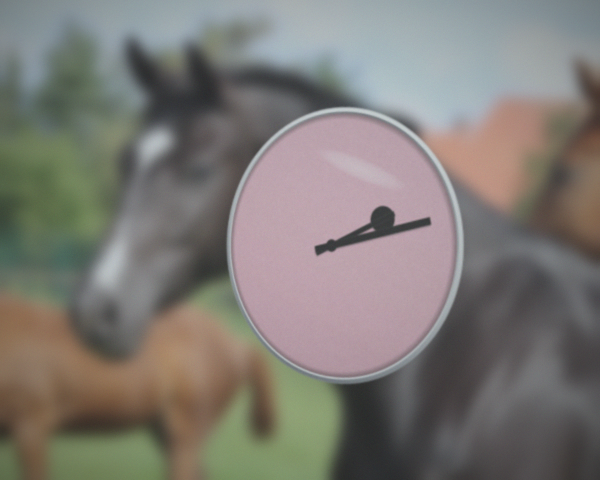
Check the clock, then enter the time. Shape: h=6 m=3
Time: h=2 m=13
